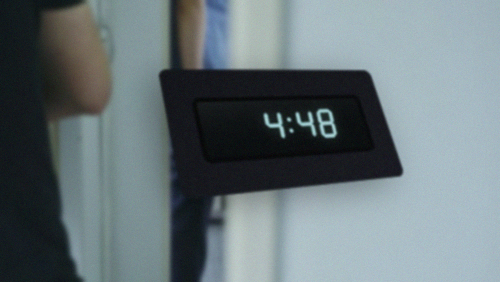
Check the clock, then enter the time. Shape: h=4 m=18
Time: h=4 m=48
